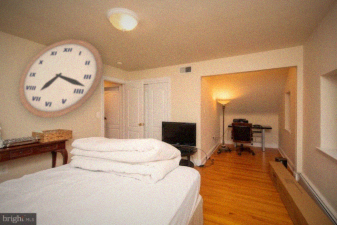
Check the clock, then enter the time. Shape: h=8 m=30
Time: h=7 m=18
